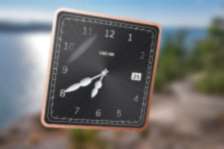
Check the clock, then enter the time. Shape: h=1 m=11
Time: h=6 m=40
